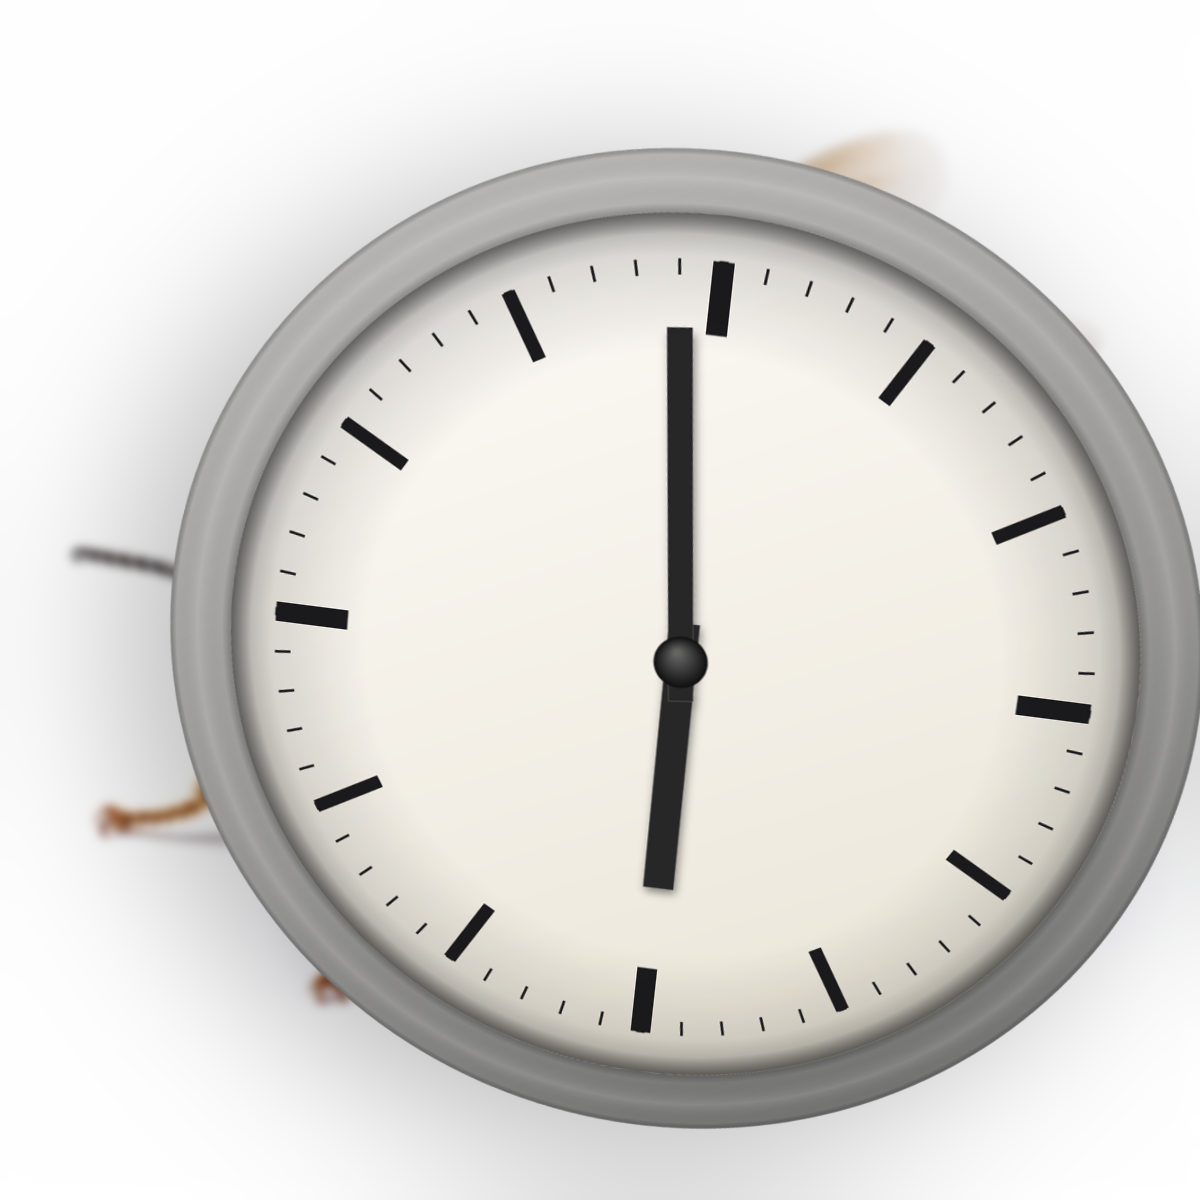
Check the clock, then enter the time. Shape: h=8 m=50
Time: h=5 m=59
